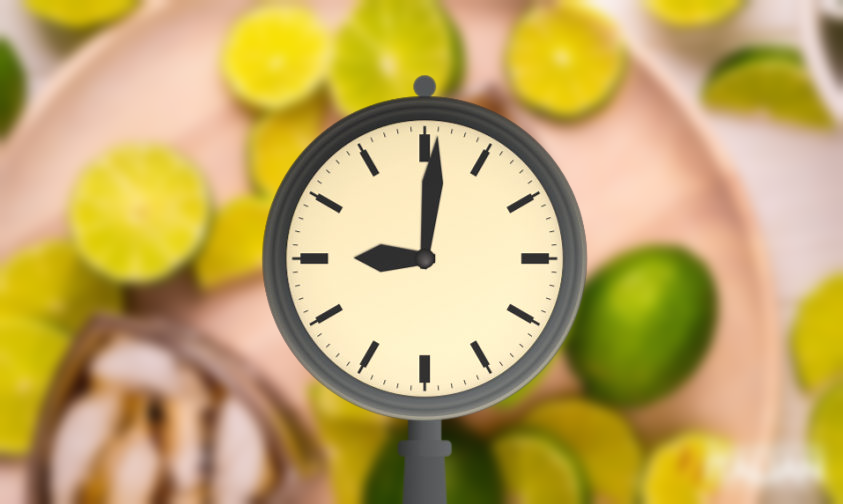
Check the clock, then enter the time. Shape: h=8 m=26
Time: h=9 m=1
